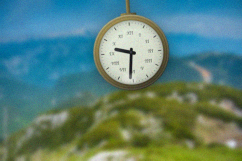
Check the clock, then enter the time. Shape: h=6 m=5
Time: h=9 m=31
